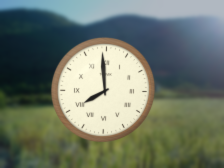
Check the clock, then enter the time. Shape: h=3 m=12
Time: h=7 m=59
